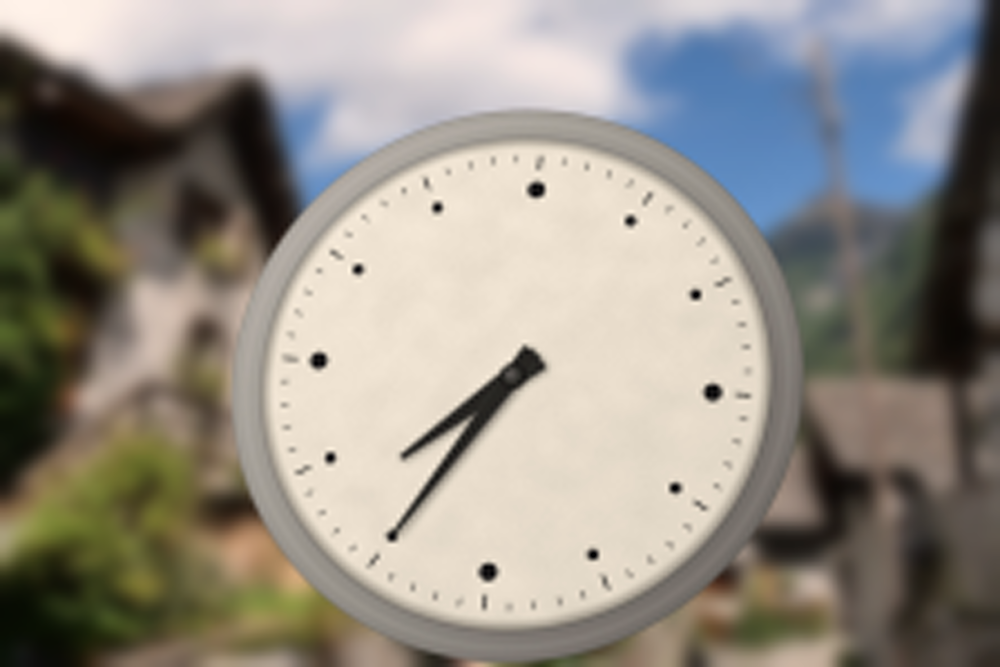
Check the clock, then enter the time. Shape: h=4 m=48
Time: h=7 m=35
